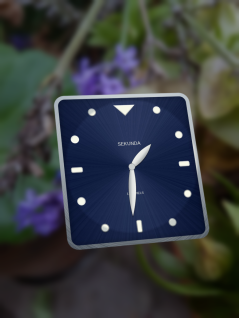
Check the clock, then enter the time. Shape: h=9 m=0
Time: h=1 m=31
